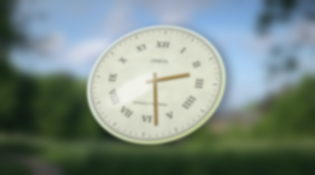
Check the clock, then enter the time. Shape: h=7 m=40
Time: h=2 m=28
